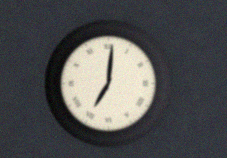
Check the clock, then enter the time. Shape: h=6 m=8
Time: h=7 m=1
